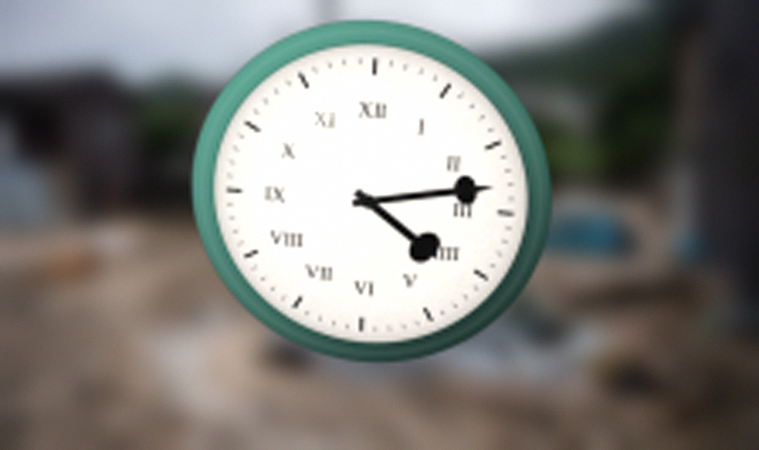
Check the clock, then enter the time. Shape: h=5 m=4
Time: h=4 m=13
